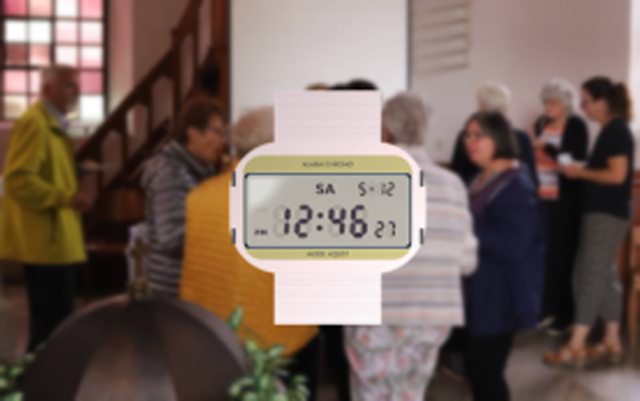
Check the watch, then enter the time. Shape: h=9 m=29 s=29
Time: h=12 m=46 s=27
